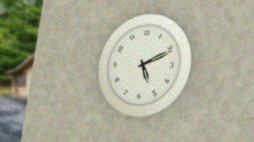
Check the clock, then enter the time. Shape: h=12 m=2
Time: h=5 m=11
